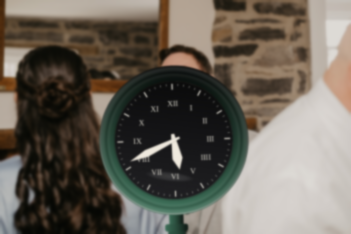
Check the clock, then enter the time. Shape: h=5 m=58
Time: h=5 m=41
